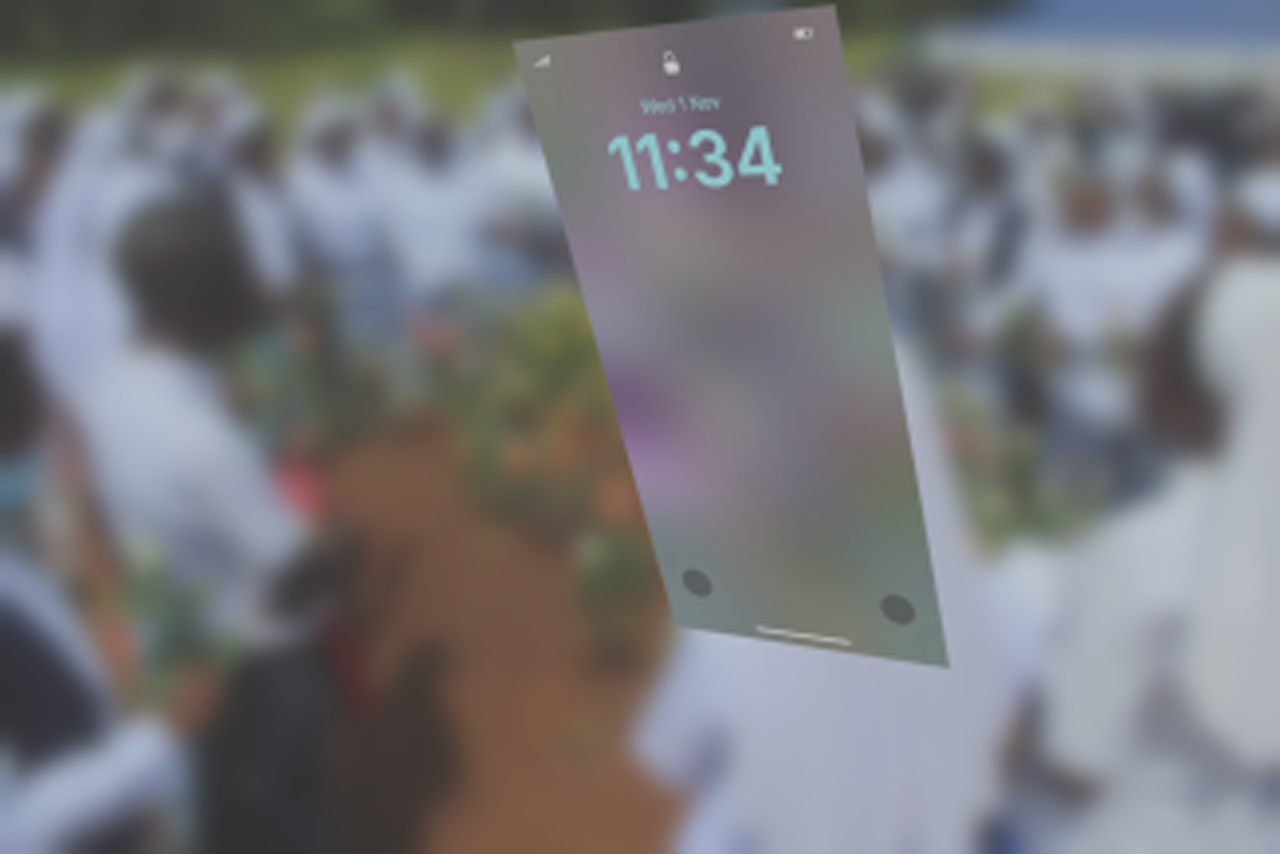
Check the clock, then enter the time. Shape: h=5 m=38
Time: h=11 m=34
